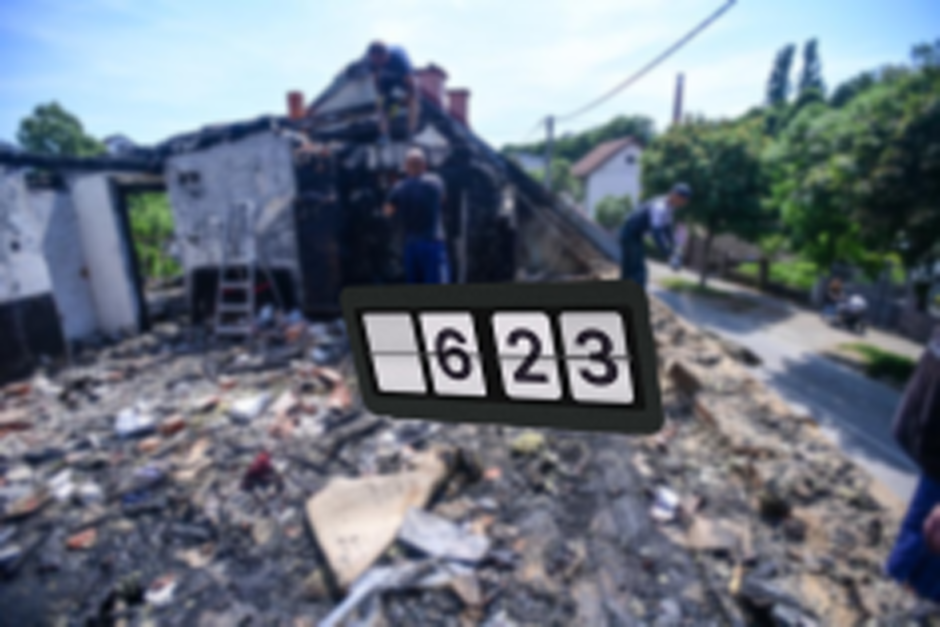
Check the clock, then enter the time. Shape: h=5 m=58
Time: h=6 m=23
